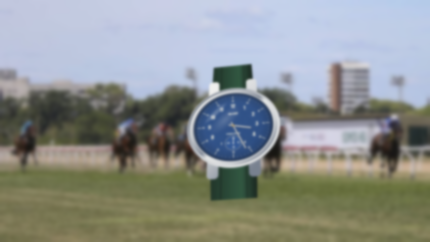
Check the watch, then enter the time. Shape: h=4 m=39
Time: h=3 m=26
